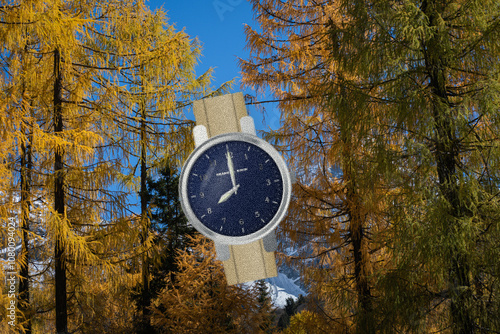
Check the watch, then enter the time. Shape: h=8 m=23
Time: h=8 m=0
